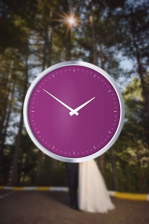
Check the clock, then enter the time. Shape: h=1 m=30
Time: h=1 m=51
